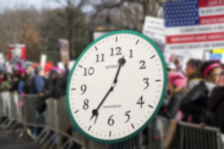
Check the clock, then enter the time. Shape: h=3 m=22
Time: h=12 m=36
